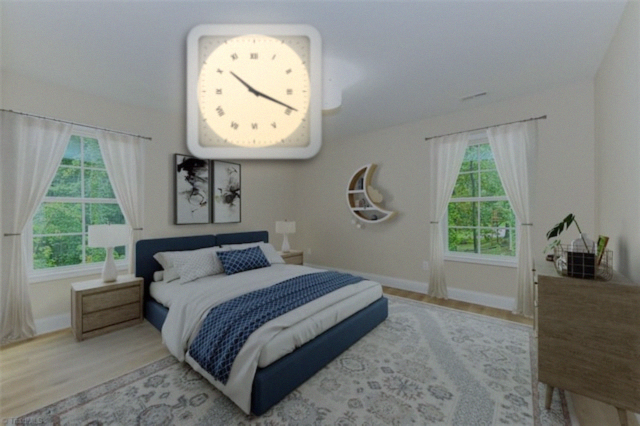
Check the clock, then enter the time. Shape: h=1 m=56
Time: h=10 m=19
